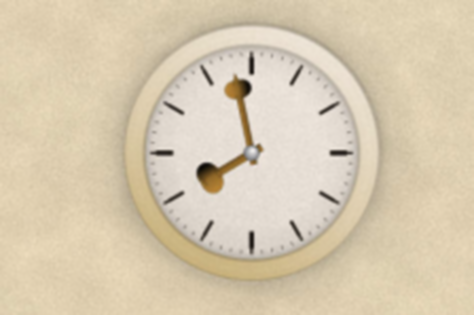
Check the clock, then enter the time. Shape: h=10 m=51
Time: h=7 m=58
